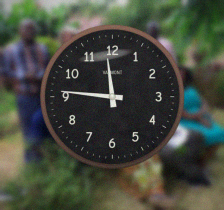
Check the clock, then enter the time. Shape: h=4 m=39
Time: h=11 m=46
